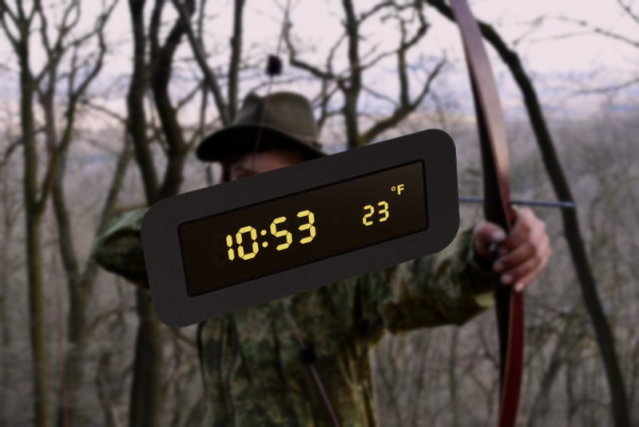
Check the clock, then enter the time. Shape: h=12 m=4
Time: h=10 m=53
